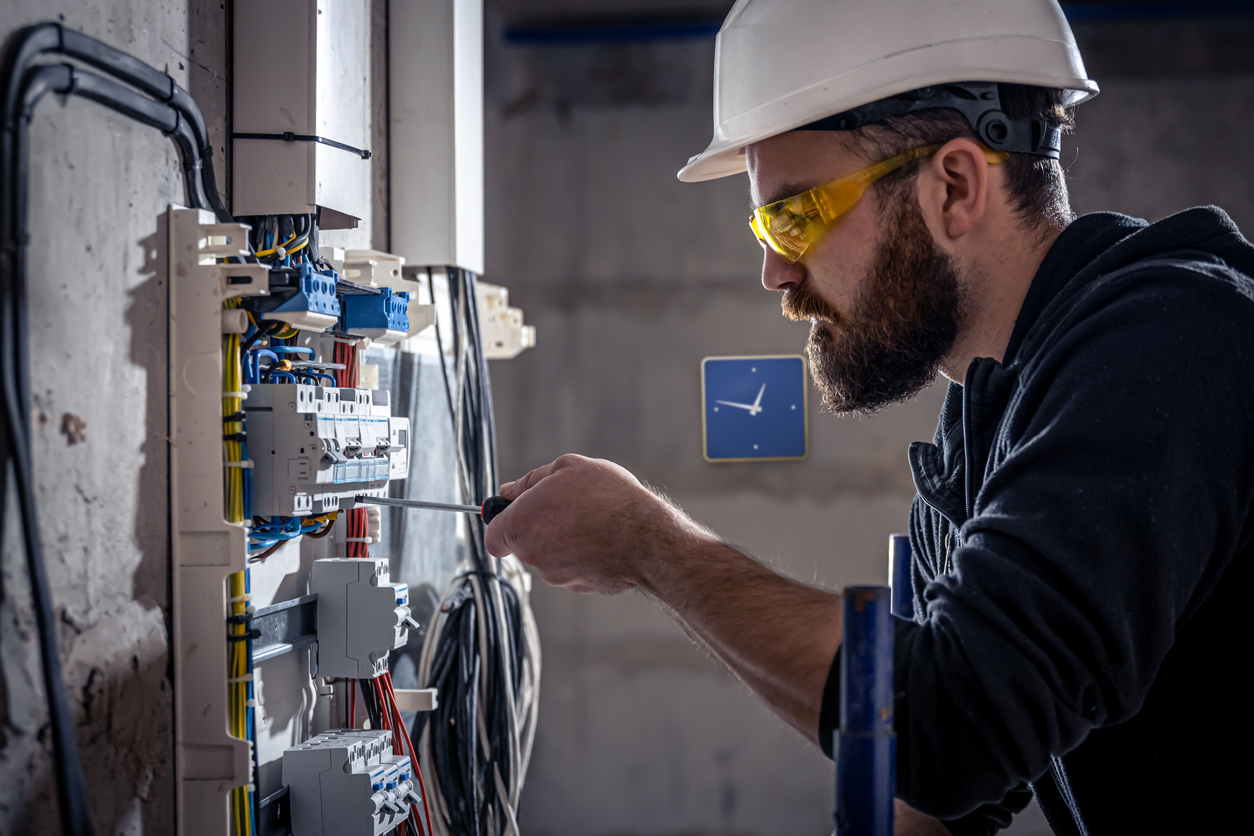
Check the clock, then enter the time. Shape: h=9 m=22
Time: h=12 m=47
